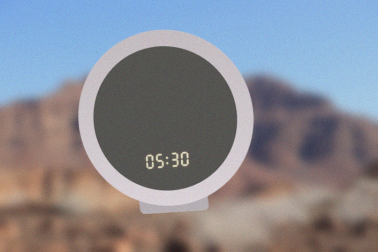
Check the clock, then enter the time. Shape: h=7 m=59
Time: h=5 m=30
